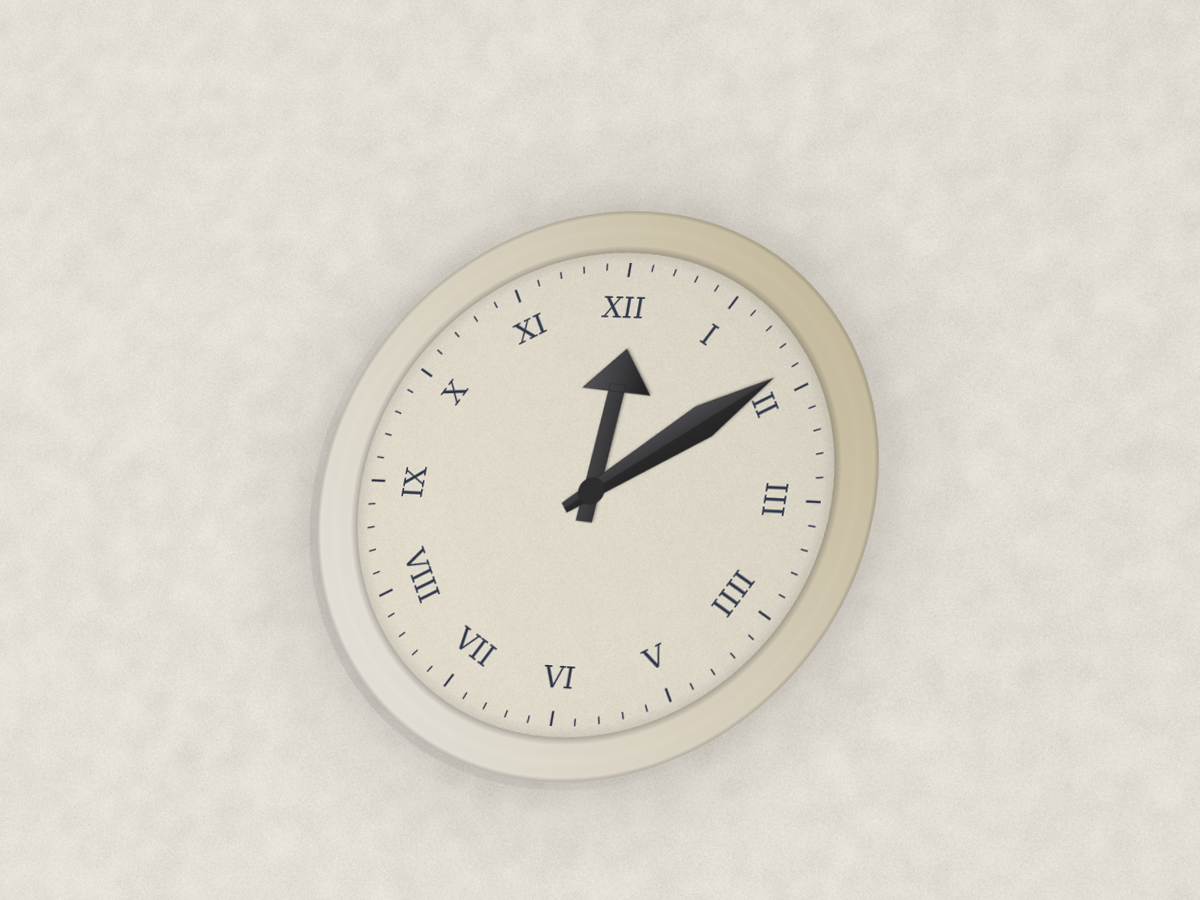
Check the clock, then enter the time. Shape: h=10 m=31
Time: h=12 m=9
